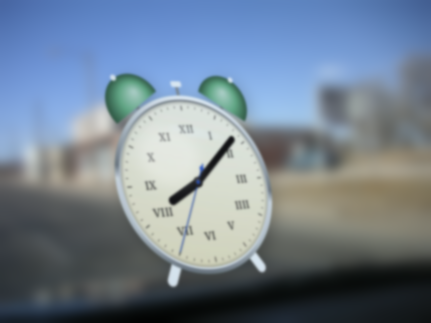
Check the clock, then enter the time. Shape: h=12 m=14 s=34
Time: h=8 m=8 s=35
